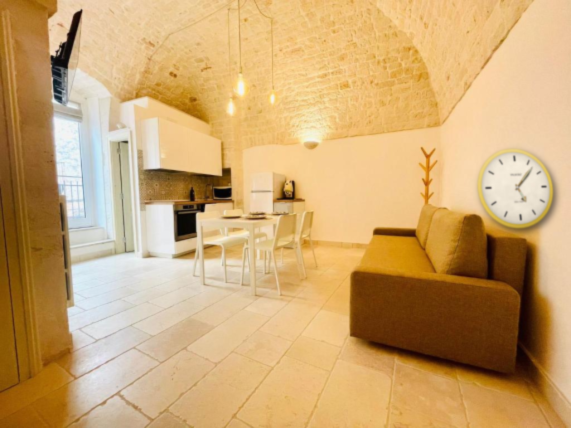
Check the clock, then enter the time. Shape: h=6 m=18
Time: h=5 m=7
